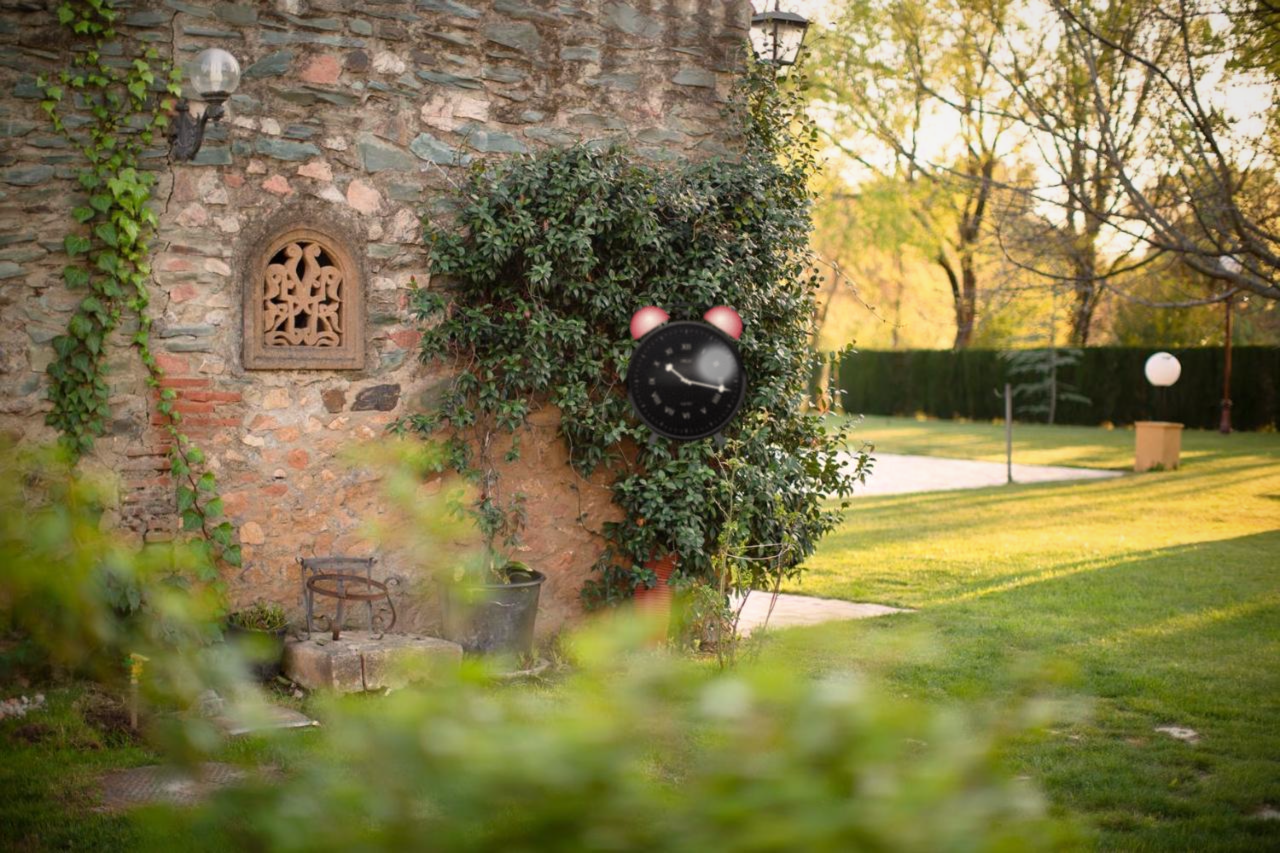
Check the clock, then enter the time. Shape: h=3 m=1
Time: h=10 m=17
